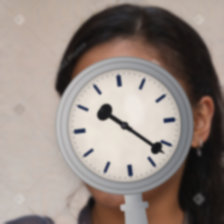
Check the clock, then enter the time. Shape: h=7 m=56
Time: h=10 m=22
